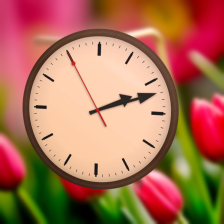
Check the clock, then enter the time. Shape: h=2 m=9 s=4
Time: h=2 m=11 s=55
